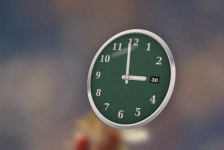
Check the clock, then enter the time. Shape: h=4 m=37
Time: h=2 m=59
